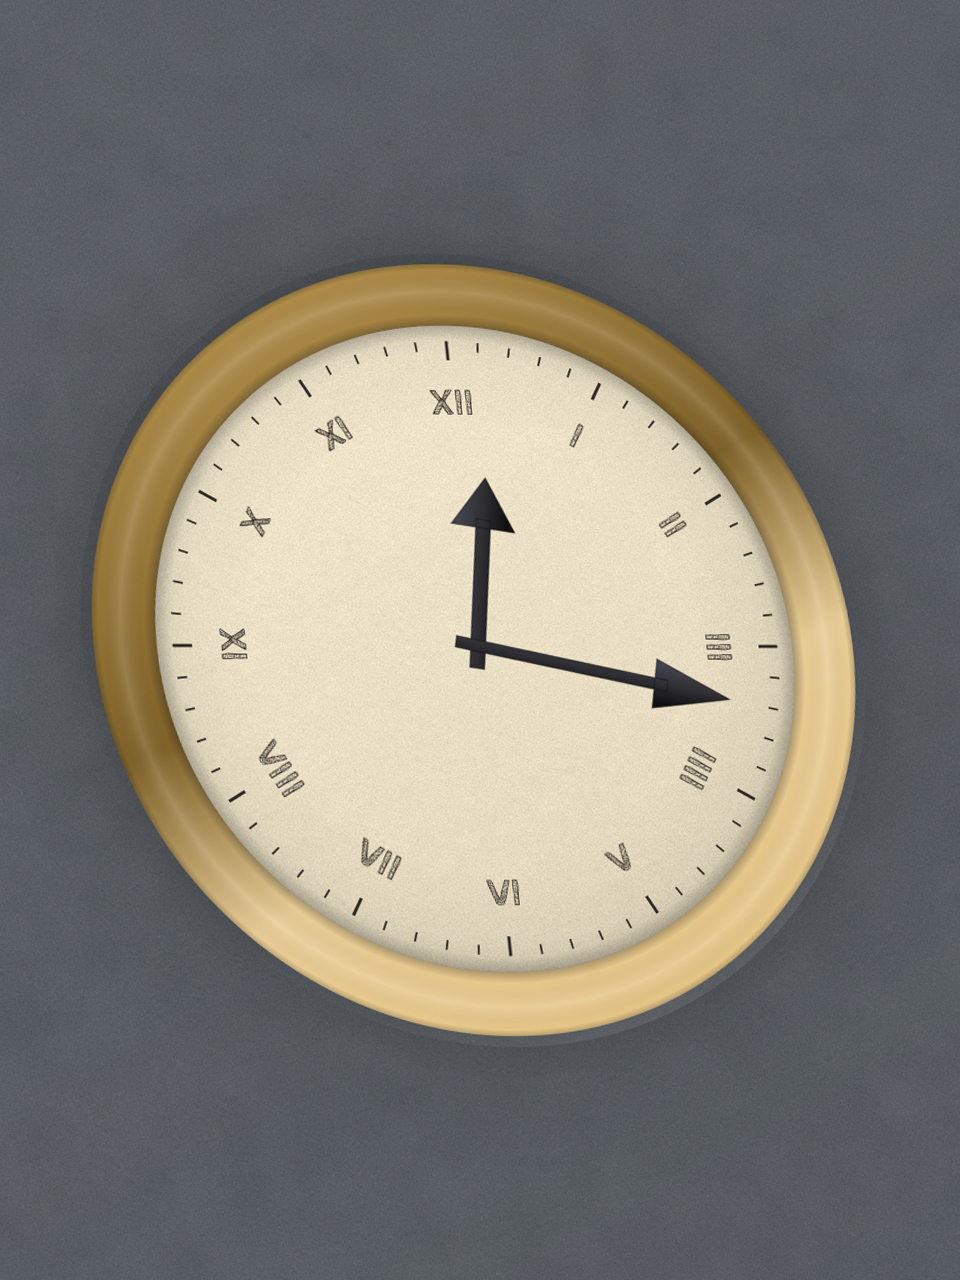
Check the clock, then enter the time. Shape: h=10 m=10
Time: h=12 m=17
